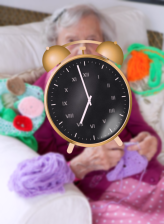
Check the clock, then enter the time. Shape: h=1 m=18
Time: h=6 m=58
